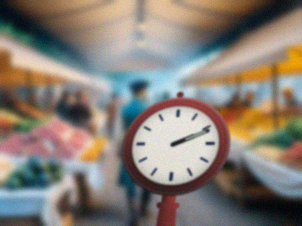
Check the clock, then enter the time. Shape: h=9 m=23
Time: h=2 m=11
